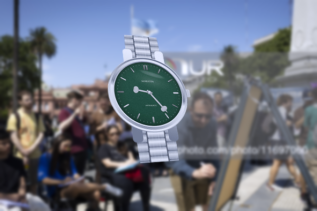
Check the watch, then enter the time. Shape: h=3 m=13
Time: h=9 m=24
